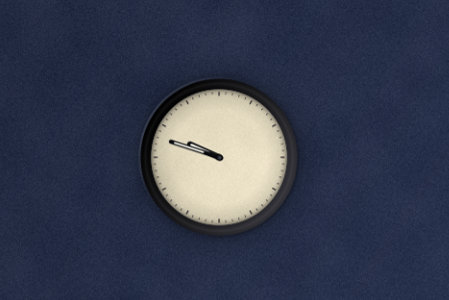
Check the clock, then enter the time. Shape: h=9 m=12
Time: h=9 m=48
